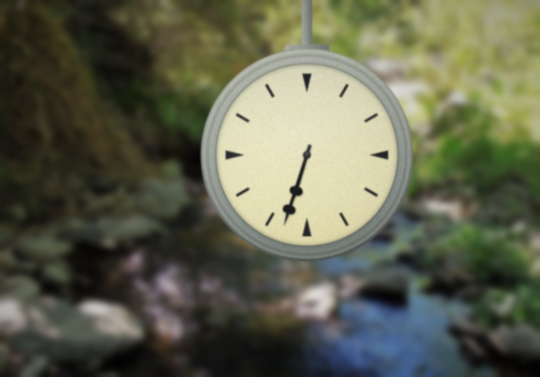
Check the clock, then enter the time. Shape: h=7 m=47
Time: h=6 m=33
